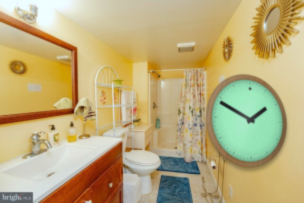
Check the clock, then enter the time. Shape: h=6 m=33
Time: h=1 m=49
